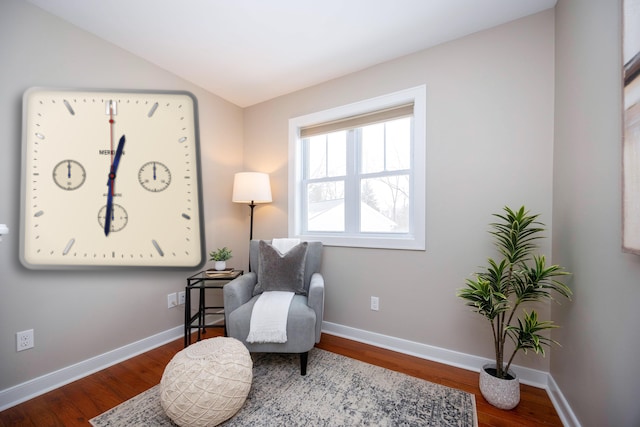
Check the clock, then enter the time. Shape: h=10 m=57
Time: h=12 m=31
